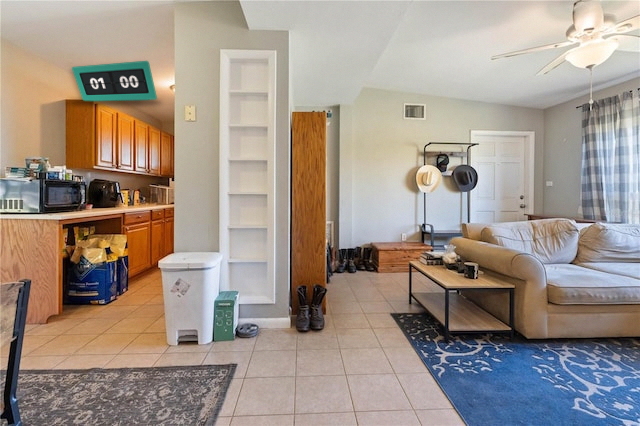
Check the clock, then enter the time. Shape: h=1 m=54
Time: h=1 m=0
